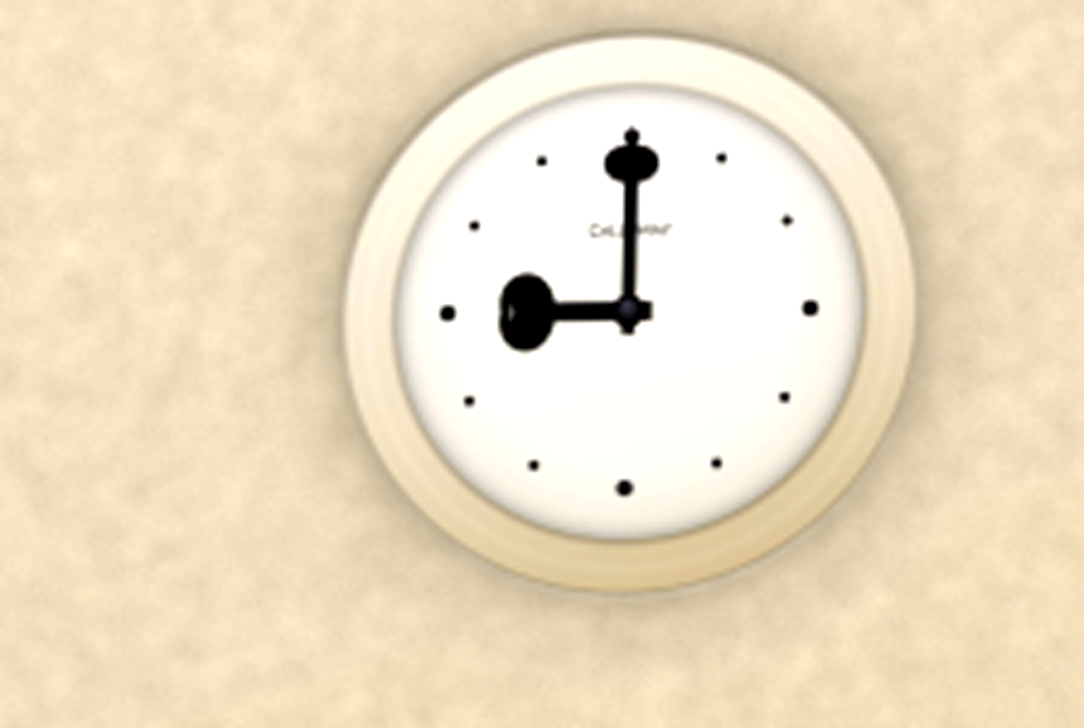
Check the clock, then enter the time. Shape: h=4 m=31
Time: h=9 m=0
